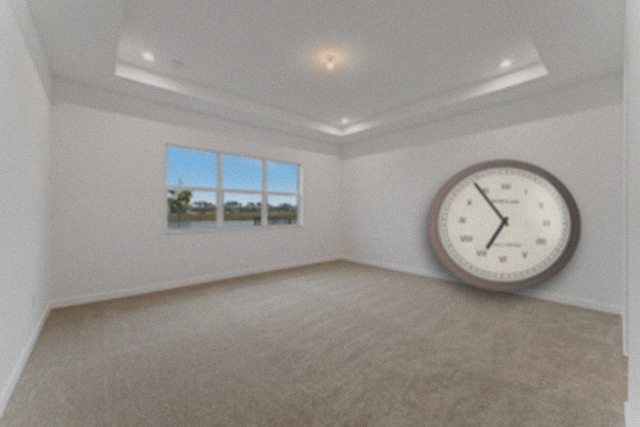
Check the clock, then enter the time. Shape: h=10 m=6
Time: h=6 m=54
